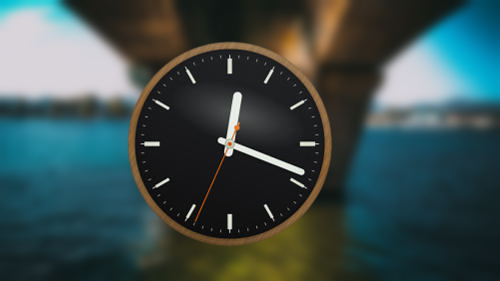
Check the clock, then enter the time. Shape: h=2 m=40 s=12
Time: h=12 m=18 s=34
